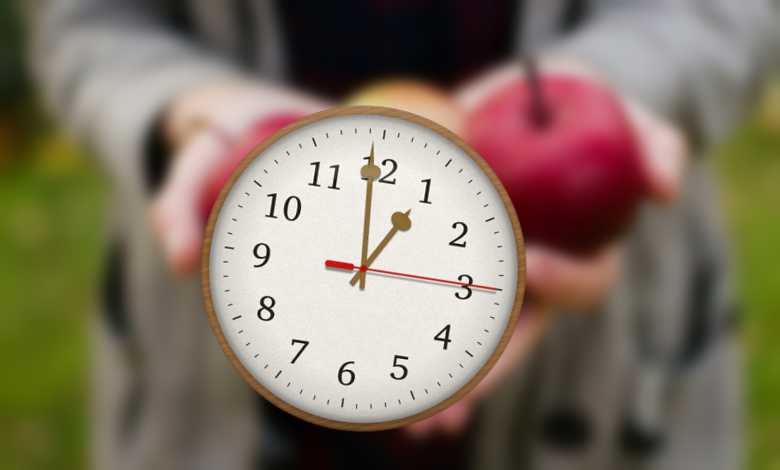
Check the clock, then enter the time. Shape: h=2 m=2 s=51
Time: h=12 m=59 s=15
